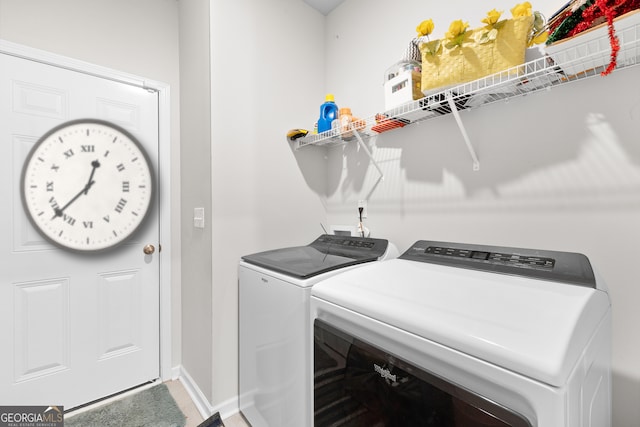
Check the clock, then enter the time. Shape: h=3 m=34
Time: h=12 m=38
